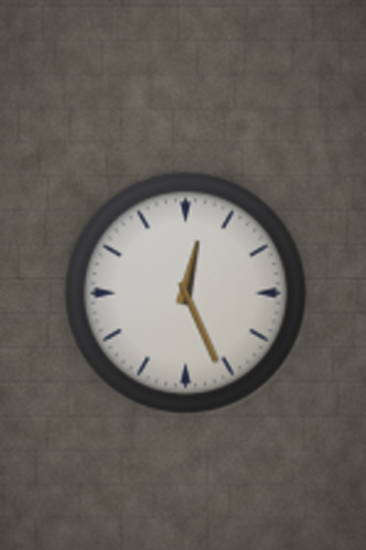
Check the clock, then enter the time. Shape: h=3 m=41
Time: h=12 m=26
